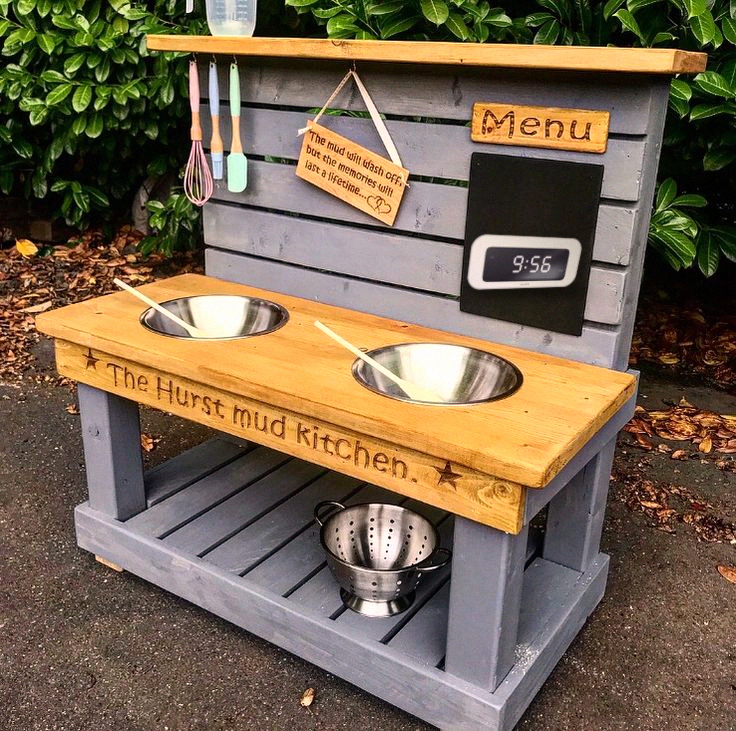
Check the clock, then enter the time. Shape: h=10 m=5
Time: h=9 m=56
